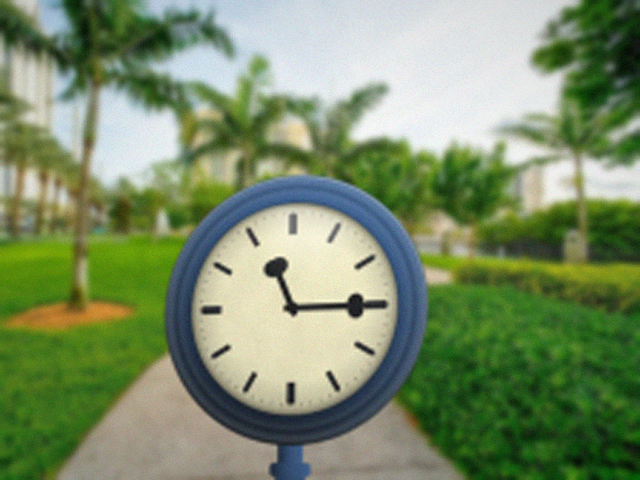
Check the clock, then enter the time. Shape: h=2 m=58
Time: h=11 m=15
